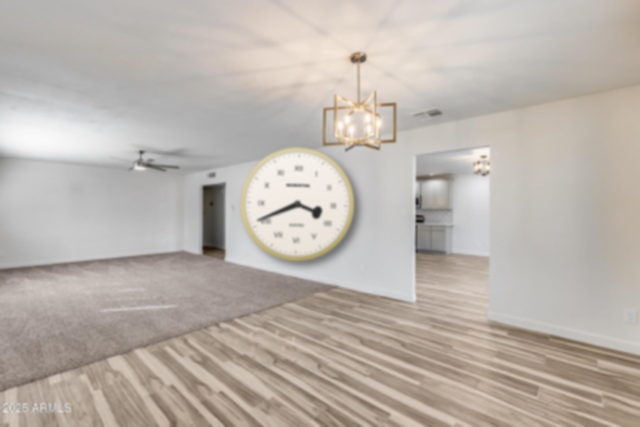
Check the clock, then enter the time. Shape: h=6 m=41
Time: h=3 m=41
